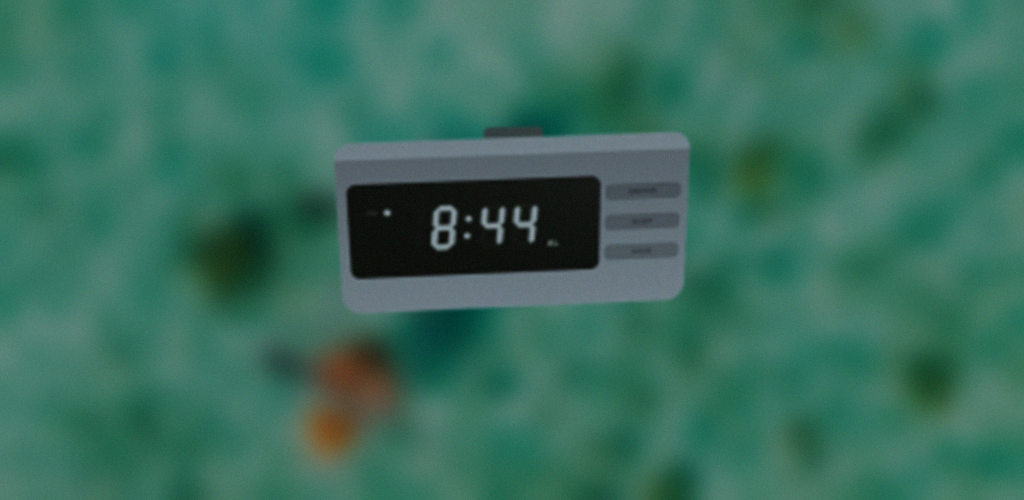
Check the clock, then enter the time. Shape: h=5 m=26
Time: h=8 m=44
